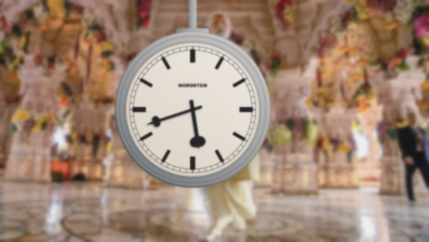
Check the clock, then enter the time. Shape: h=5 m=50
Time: h=5 m=42
